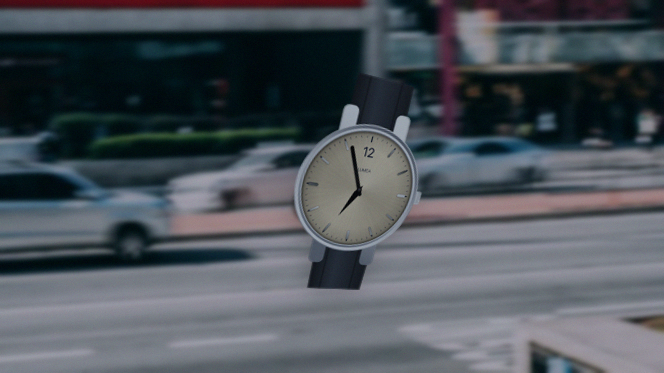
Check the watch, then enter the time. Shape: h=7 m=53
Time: h=6 m=56
